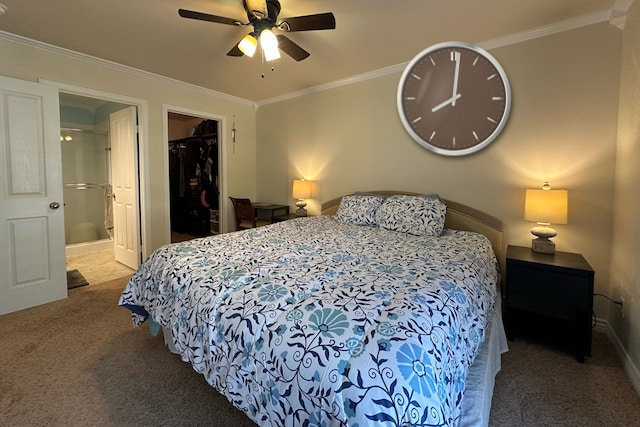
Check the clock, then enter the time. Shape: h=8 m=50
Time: h=8 m=1
